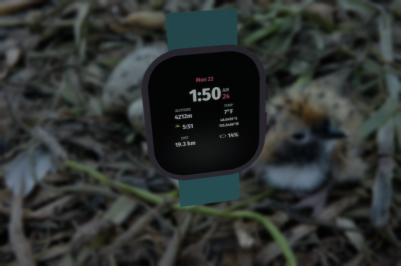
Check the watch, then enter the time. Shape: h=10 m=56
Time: h=1 m=50
